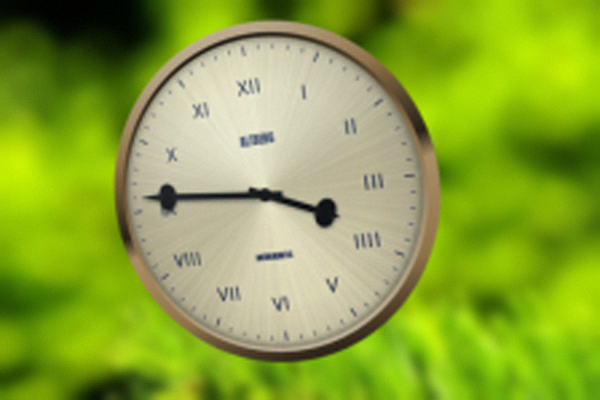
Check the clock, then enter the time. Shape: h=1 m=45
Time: h=3 m=46
